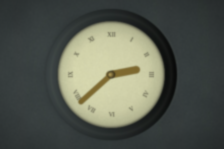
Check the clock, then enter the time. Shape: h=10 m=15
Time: h=2 m=38
